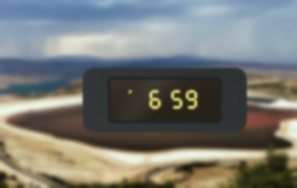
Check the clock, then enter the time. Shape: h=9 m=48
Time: h=6 m=59
